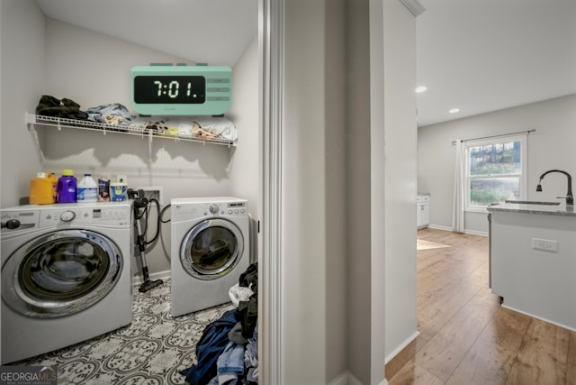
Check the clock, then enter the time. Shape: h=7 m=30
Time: h=7 m=1
